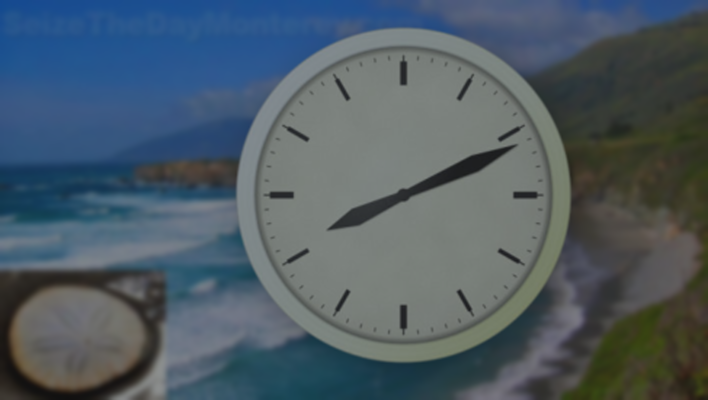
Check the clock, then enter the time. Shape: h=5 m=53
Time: h=8 m=11
